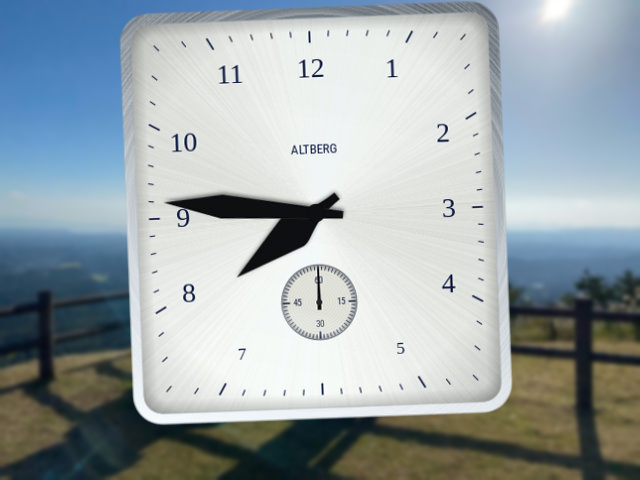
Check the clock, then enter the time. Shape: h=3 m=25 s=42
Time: h=7 m=46 s=0
